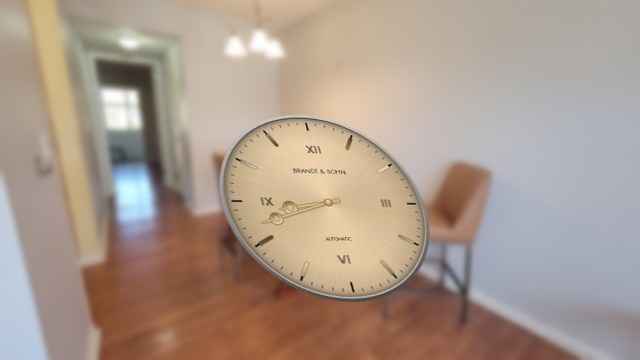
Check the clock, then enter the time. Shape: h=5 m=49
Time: h=8 m=42
